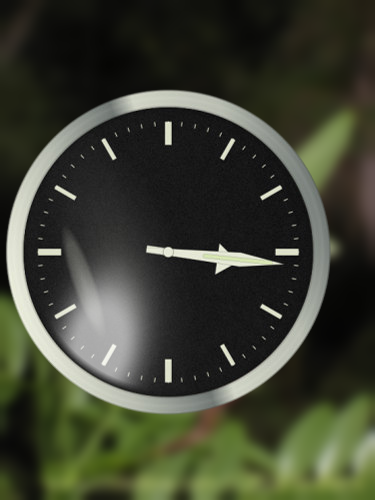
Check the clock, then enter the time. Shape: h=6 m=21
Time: h=3 m=16
